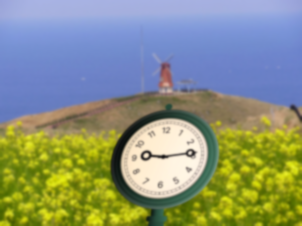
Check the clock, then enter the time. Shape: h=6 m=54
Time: h=9 m=14
